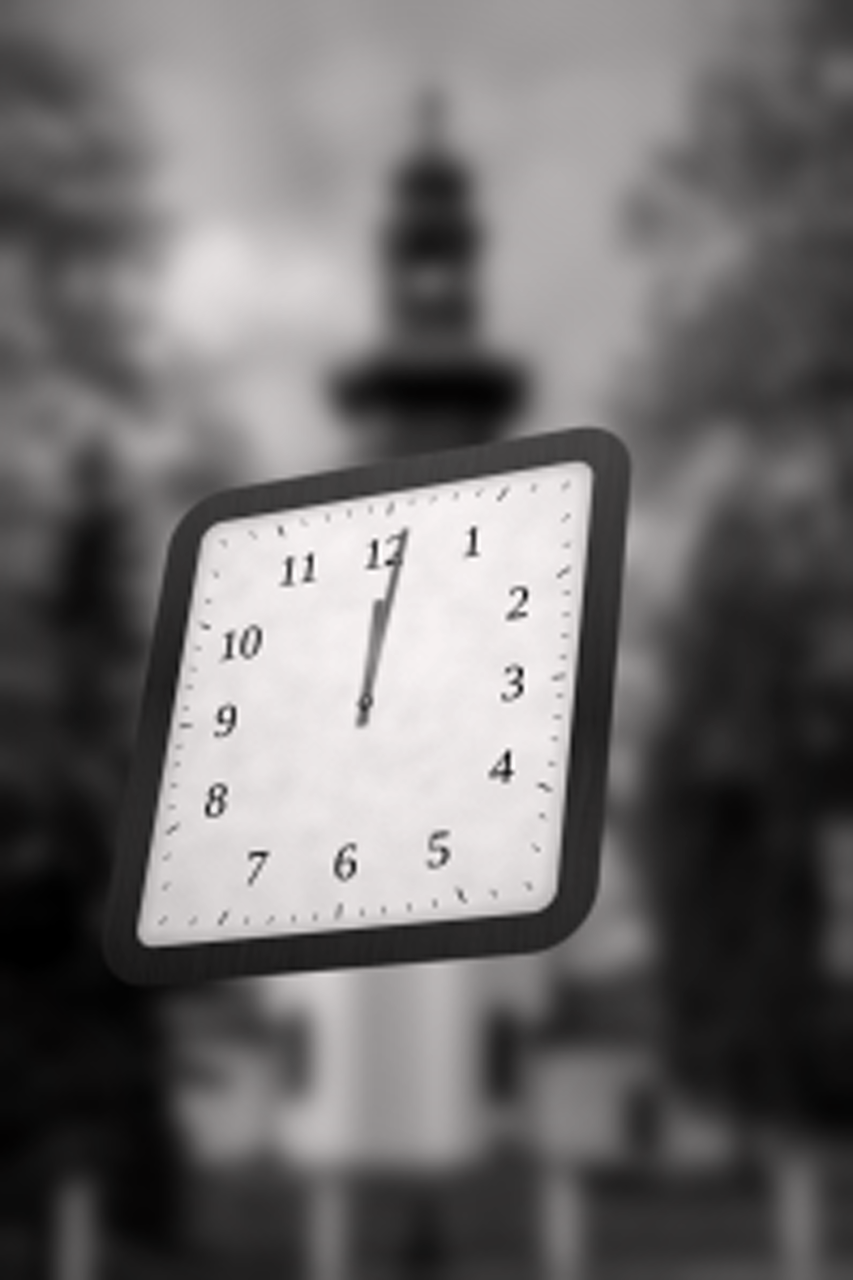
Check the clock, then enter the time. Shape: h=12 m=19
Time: h=12 m=1
